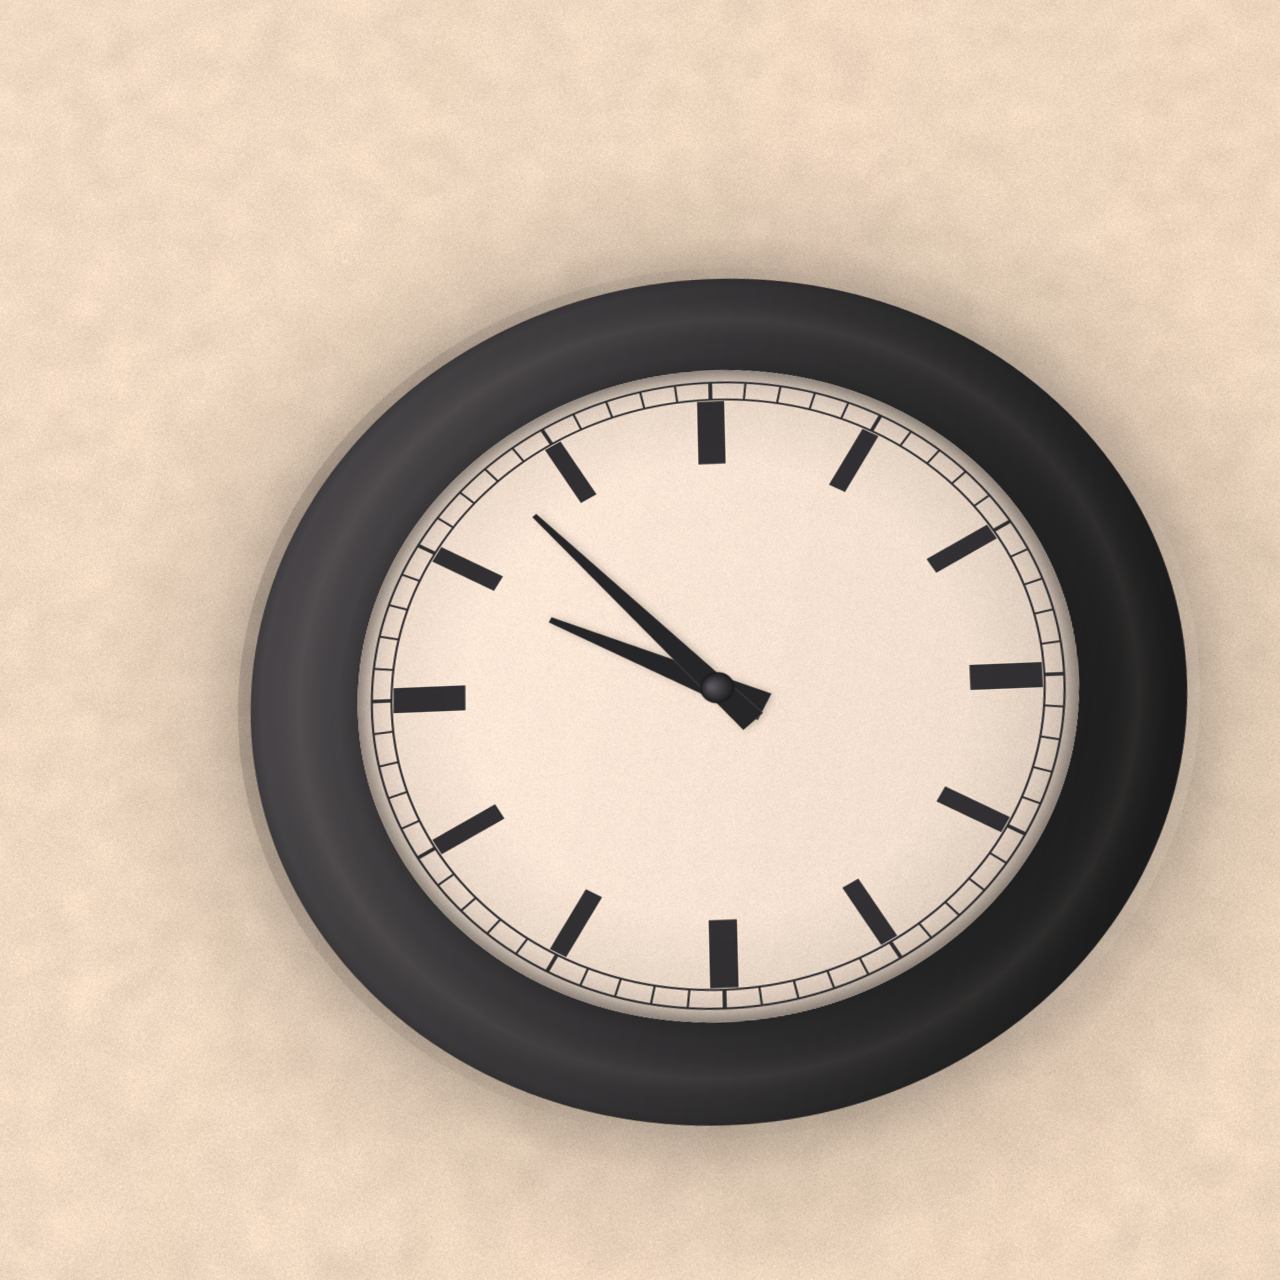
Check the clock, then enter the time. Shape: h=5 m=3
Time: h=9 m=53
